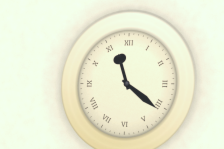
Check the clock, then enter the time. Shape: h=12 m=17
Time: h=11 m=21
